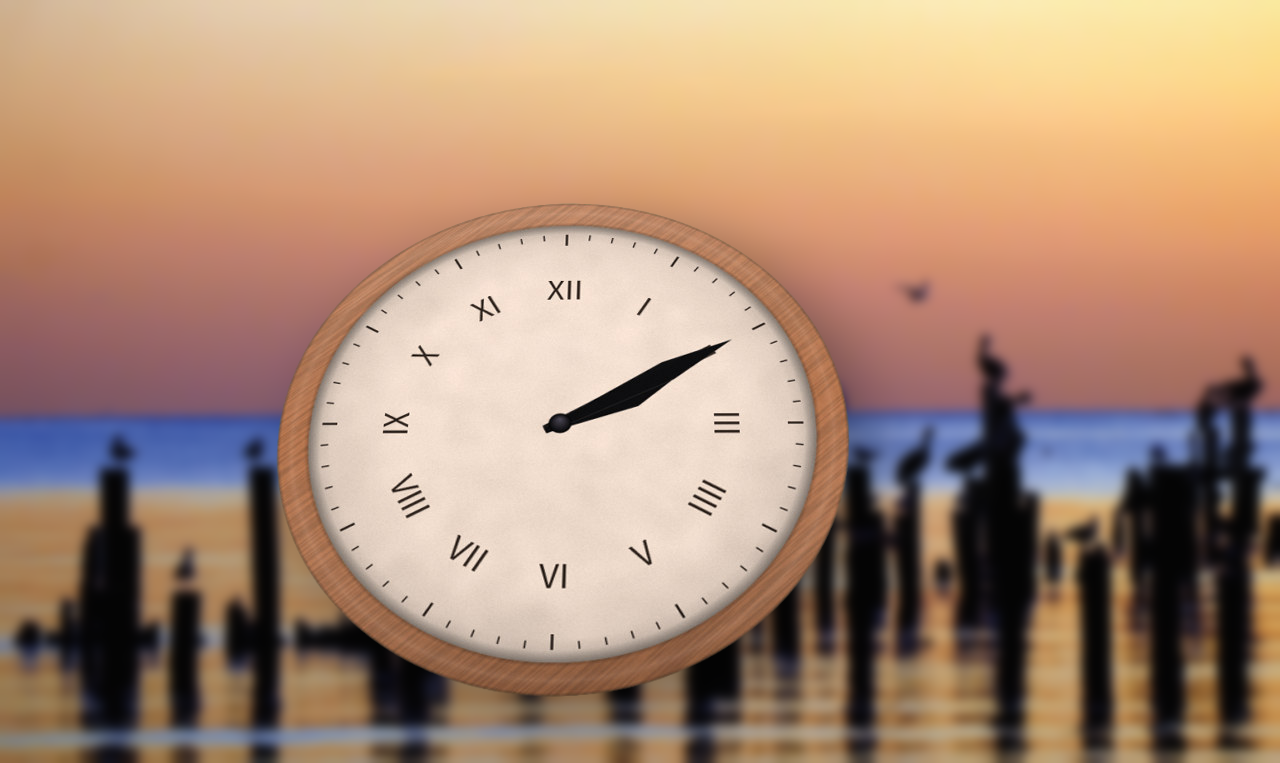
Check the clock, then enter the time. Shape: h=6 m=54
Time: h=2 m=10
